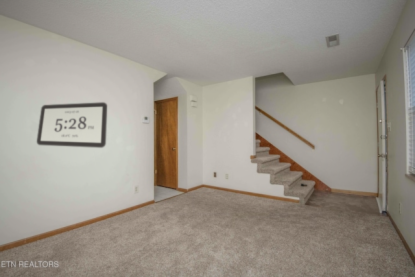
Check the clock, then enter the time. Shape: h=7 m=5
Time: h=5 m=28
